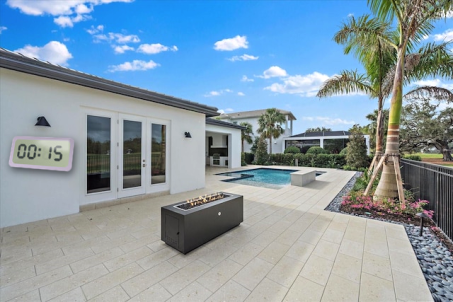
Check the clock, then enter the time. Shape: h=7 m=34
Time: h=0 m=15
